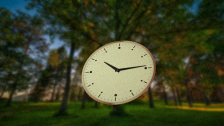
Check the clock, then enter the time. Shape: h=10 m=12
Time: h=10 m=14
